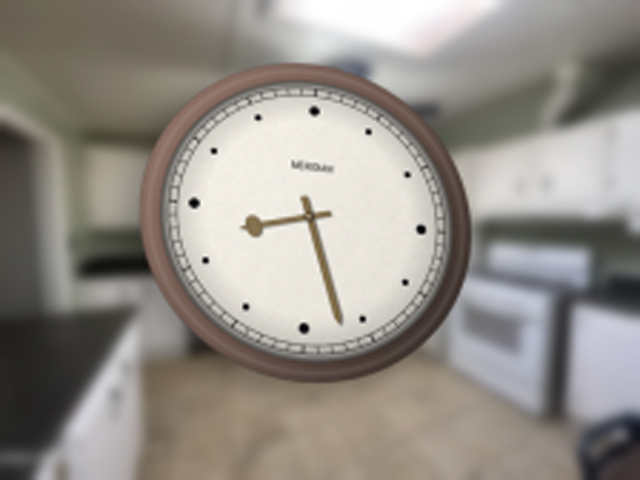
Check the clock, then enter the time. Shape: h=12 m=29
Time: h=8 m=27
